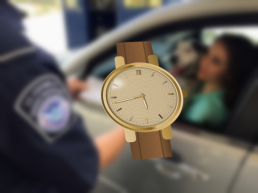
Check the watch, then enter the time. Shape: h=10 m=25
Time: h=5 m=43
